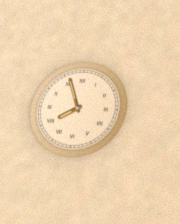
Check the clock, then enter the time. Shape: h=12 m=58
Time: h=7 m=56
